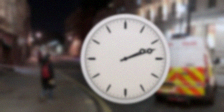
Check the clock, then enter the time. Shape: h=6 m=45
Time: h=2 m=12
